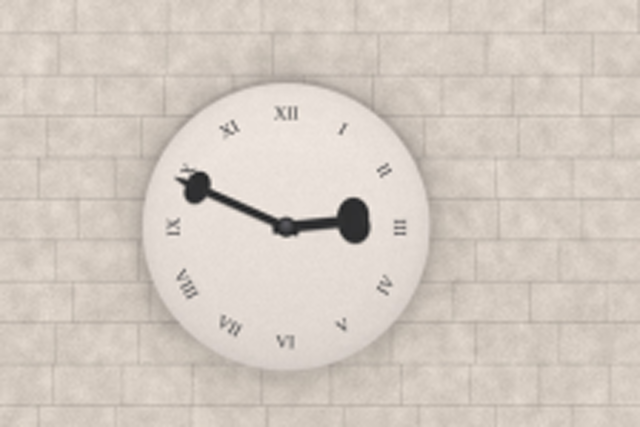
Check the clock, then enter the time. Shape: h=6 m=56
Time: h=2 m=49
